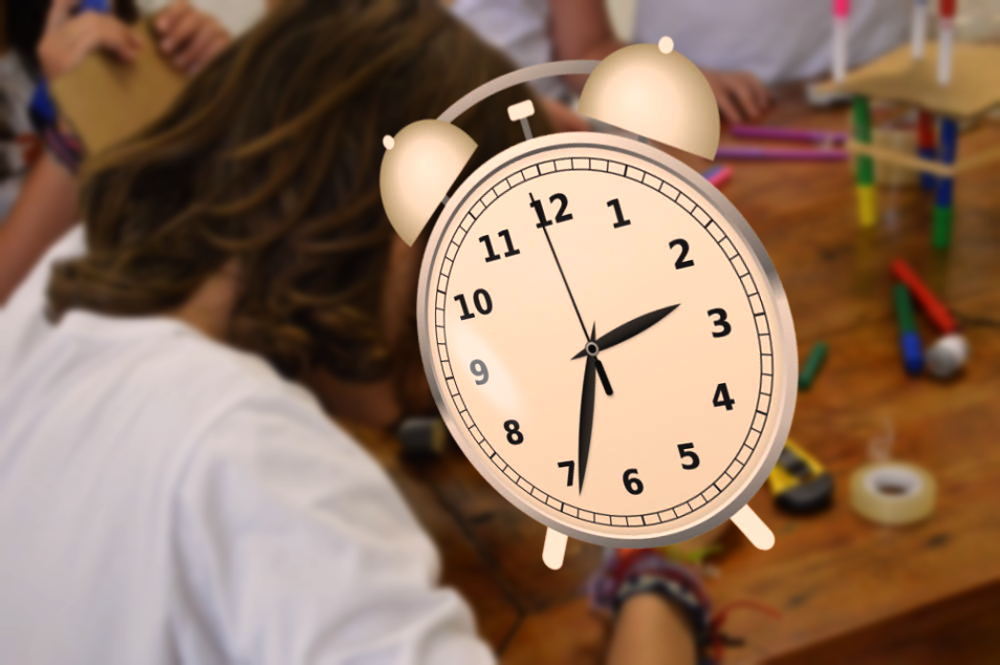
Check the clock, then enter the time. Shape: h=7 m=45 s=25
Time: h=2 m=33 s=59
